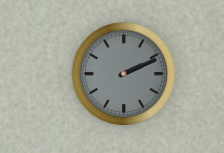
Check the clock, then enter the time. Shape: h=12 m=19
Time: h=2 m=11
